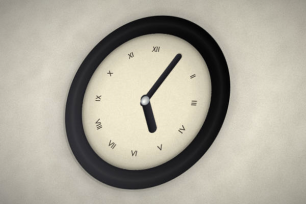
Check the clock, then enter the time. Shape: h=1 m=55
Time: h=5 m=5
